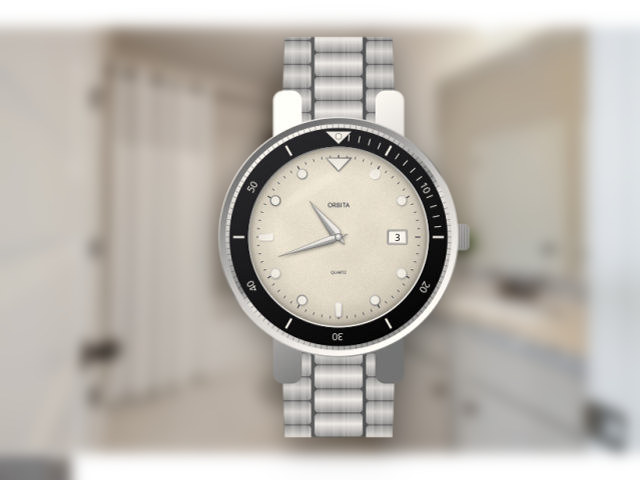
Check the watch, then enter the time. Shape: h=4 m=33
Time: h=10 m=42
